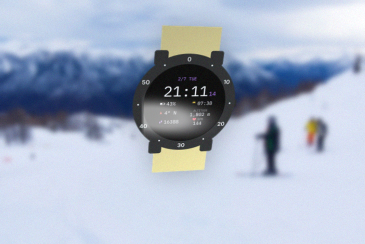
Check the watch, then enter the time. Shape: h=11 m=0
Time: h=21 m=11
